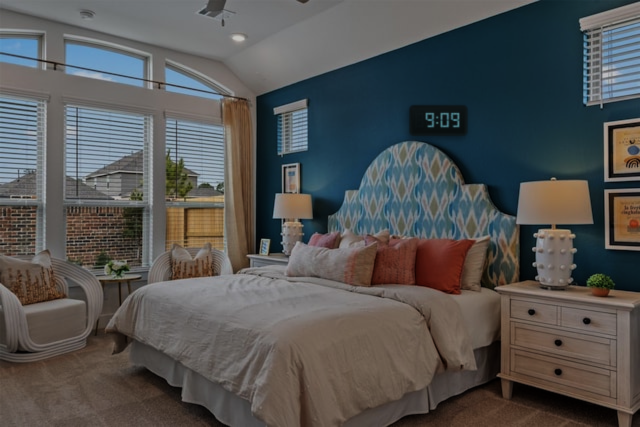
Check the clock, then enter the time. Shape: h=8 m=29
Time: h=9 m=9
